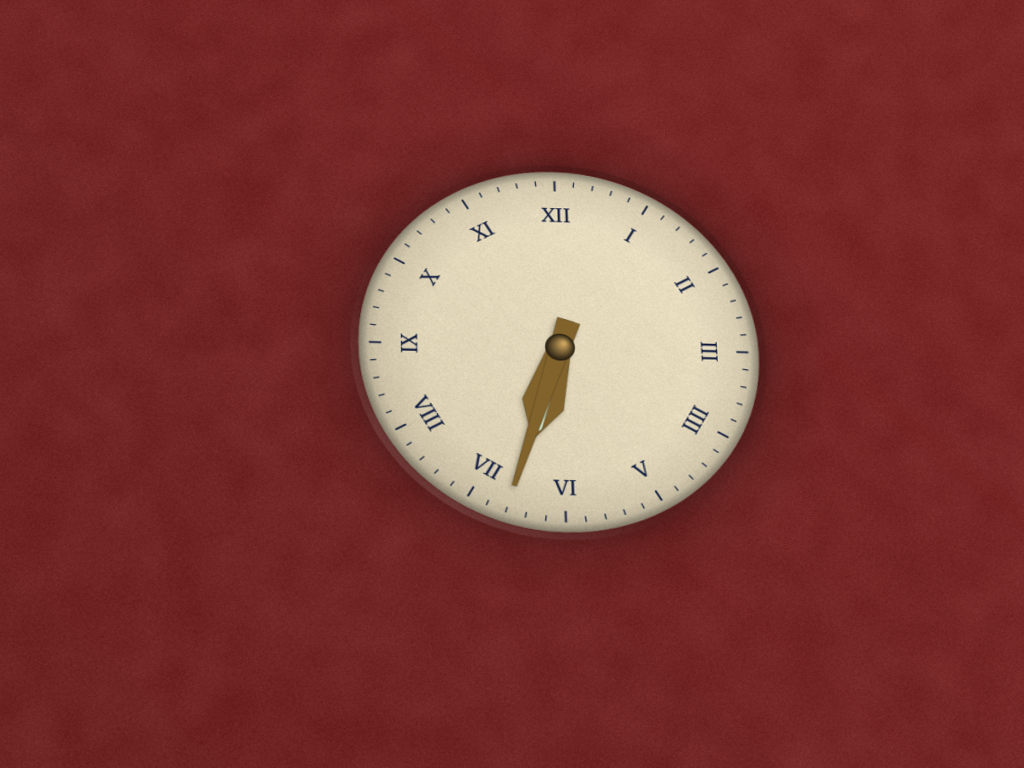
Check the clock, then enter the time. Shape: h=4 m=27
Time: h=6 m=33
